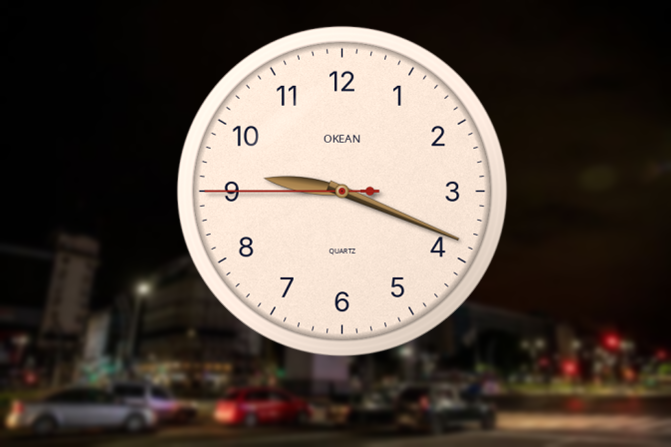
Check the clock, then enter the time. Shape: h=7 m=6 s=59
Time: h=9 m=18 s=45
